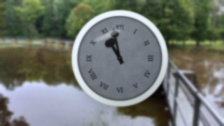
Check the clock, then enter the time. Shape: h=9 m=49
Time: h=10 m=58
